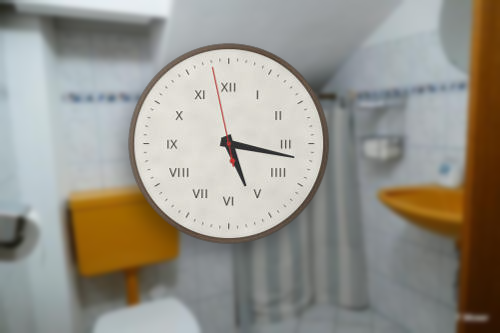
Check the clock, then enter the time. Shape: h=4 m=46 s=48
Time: h=5 m=16 s=58
